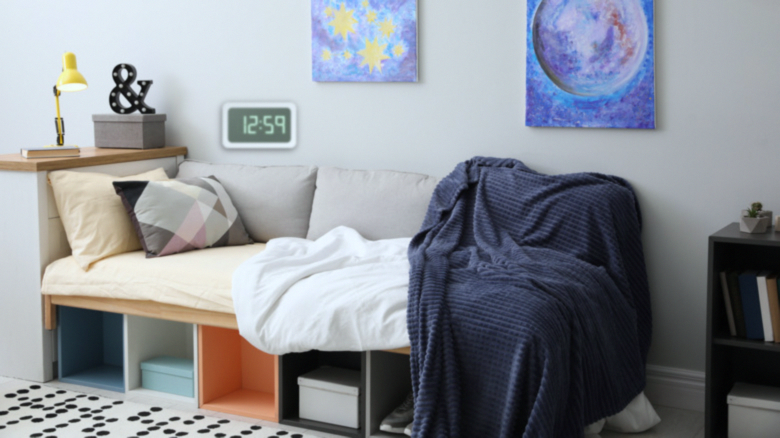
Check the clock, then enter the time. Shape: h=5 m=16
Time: h=12 m=59
